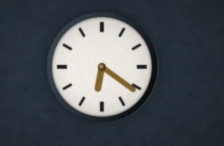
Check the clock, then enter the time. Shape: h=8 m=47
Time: h=6 m=21
